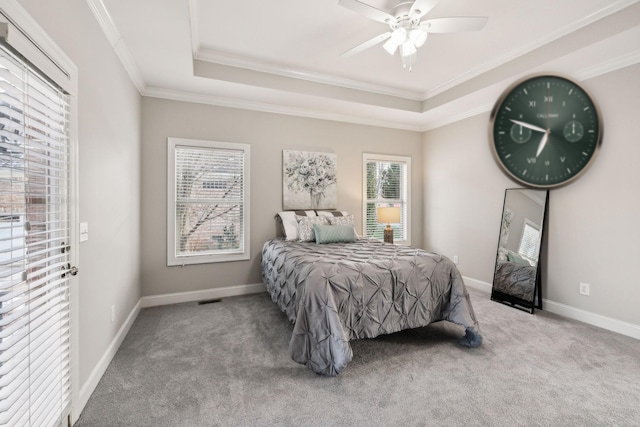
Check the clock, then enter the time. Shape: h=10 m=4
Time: h=6 m=48
